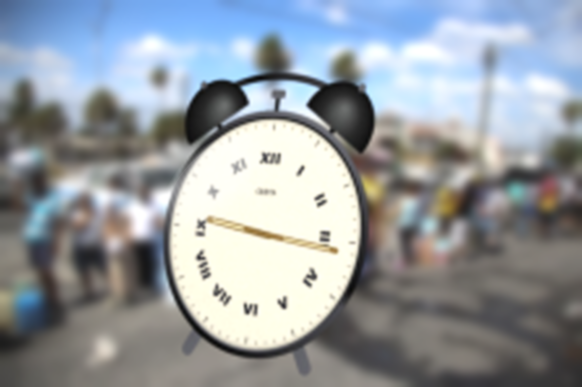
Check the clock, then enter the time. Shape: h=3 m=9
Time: h=9 m=16
